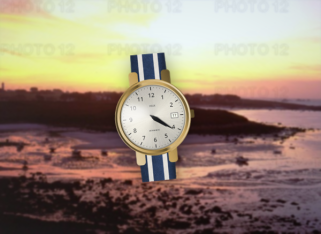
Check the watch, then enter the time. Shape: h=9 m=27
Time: h=4 m=21
